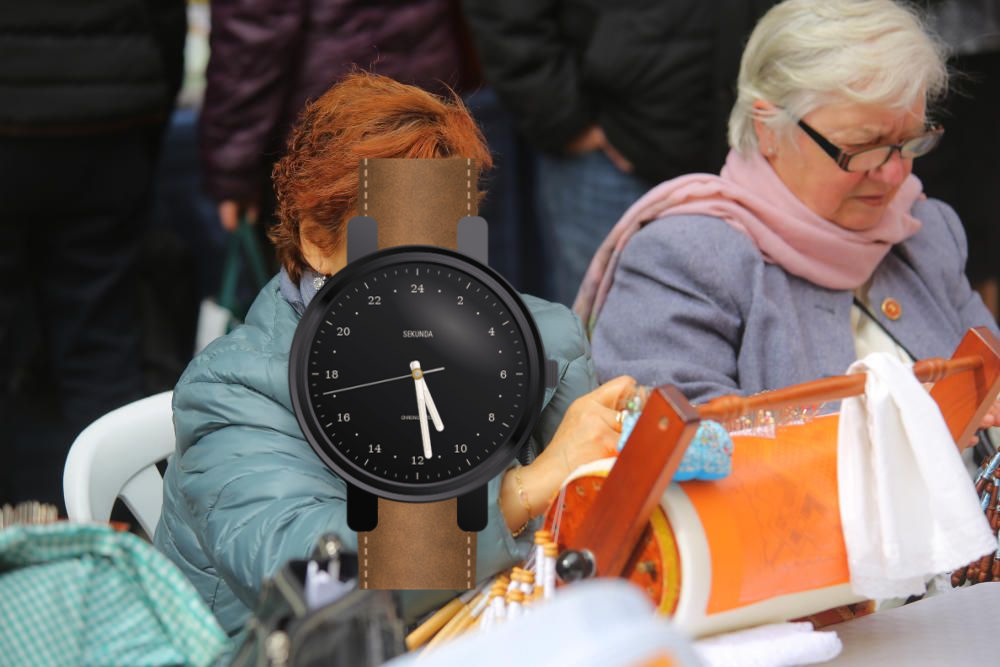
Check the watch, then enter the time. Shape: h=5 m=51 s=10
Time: h=10 m=28 s=43
